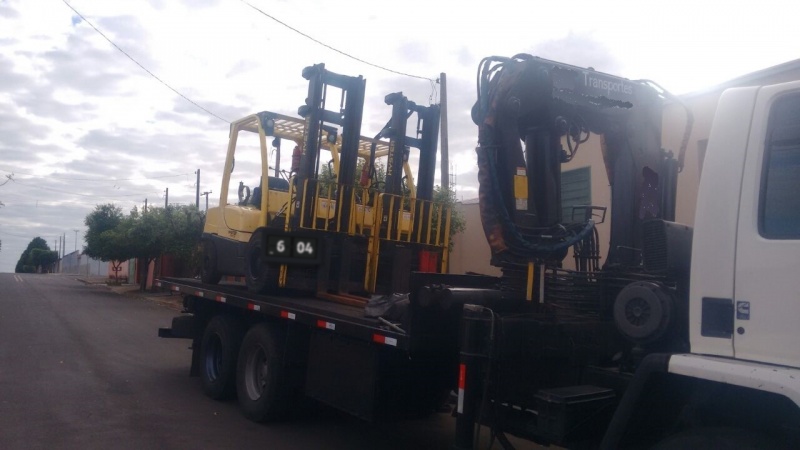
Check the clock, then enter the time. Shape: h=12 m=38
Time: h=6 m=4
